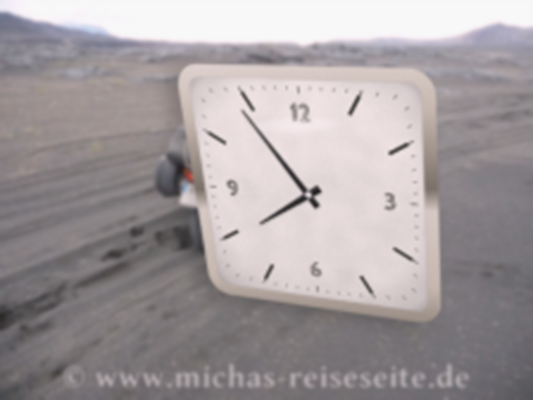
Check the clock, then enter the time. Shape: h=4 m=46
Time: h=7 m=54
